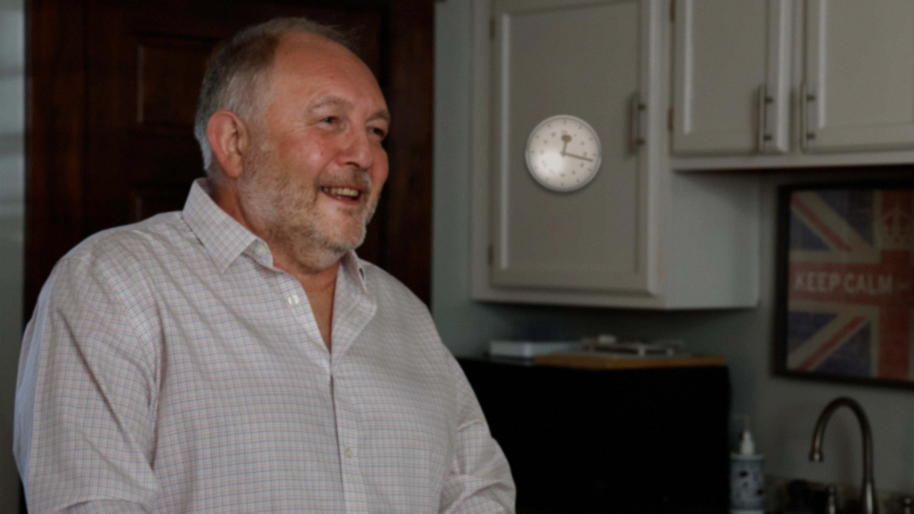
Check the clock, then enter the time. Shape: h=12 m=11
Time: h=12 m=17
